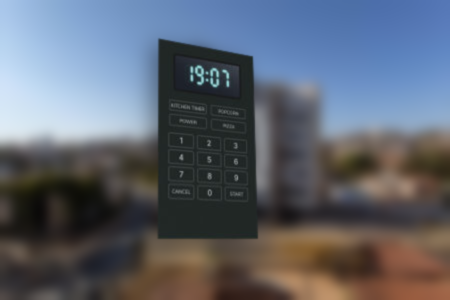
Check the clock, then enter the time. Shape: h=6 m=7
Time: h=19 m=7
